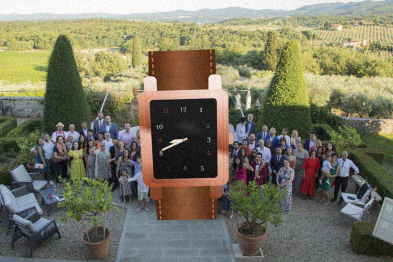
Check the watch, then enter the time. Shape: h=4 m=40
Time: h=8 m=41
